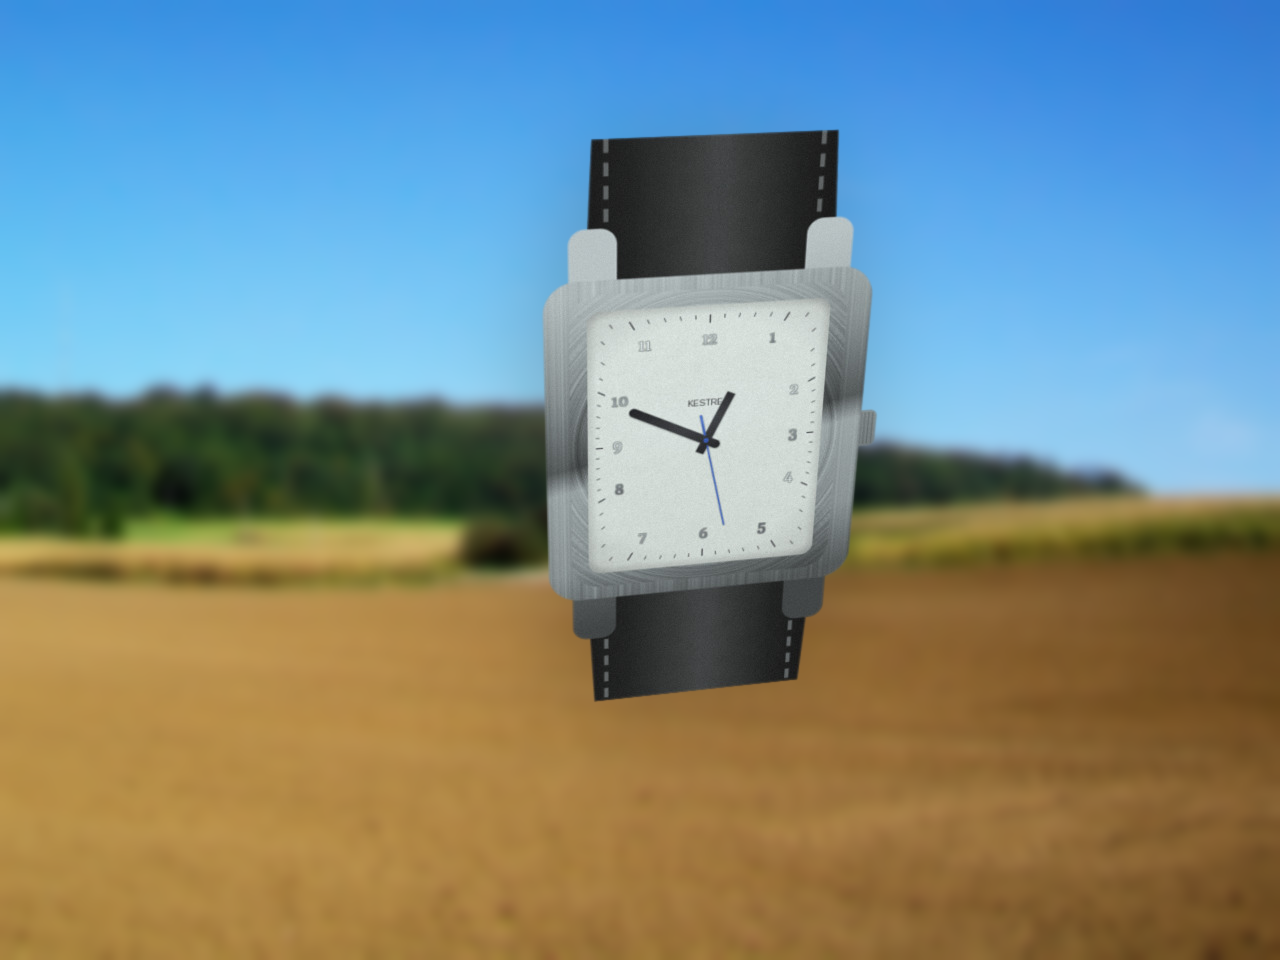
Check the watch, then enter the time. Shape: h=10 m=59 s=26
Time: h=12 m=49 s=28
